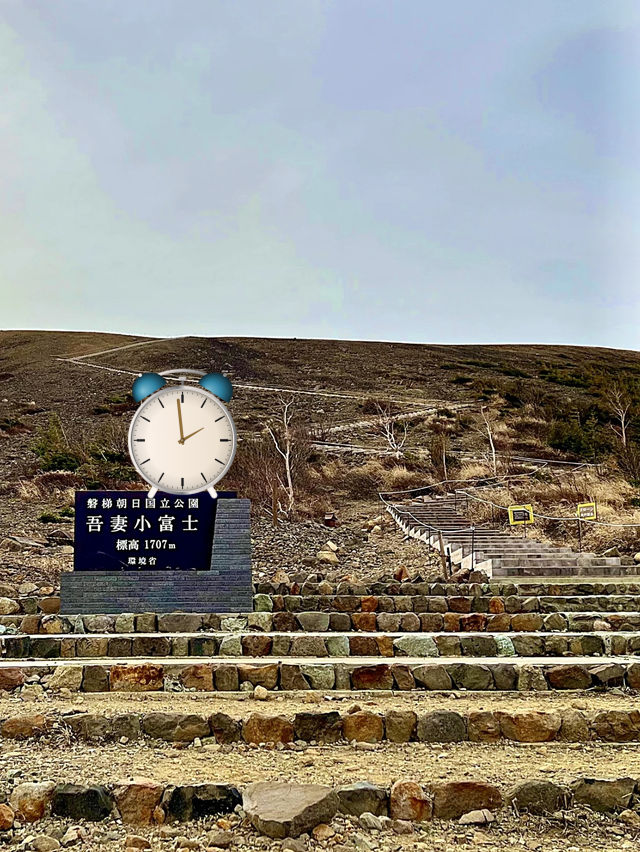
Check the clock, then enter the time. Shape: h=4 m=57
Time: h=1 m=59
